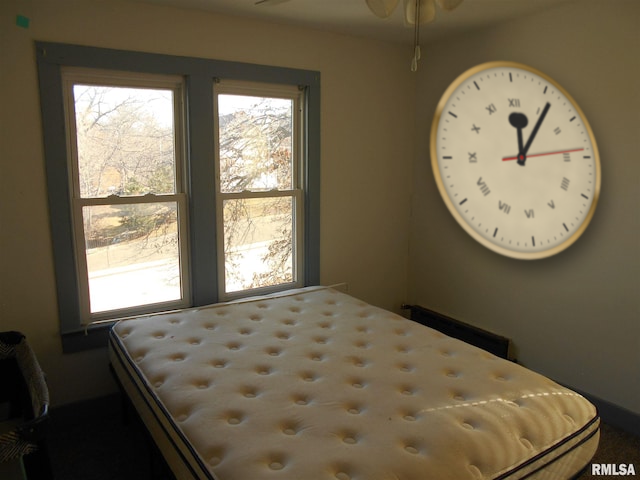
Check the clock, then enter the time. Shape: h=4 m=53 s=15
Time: h=12 m=6 s=14
